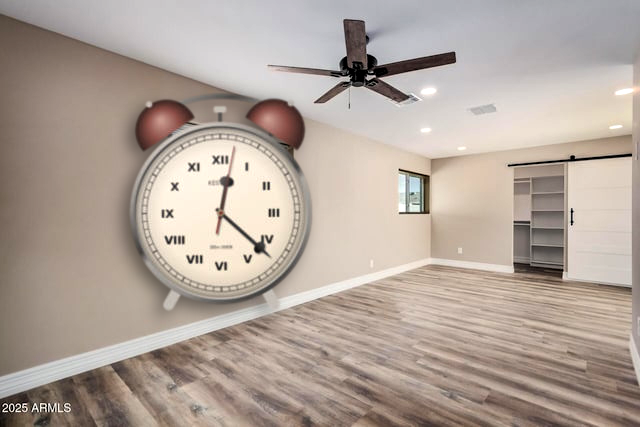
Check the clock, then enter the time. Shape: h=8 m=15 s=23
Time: h=12 m=22 s=2
